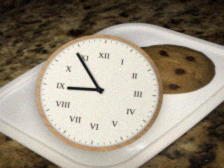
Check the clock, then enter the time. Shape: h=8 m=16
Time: h=8 m=54
